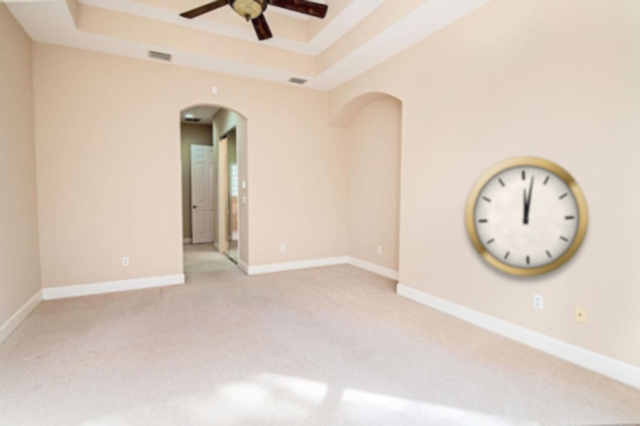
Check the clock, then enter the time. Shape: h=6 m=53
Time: h=12 m=2
